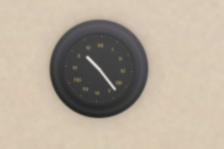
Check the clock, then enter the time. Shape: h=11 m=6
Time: h=10 m=23
